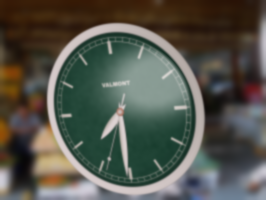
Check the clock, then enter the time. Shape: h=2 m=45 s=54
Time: h=7 m=30 s=34
